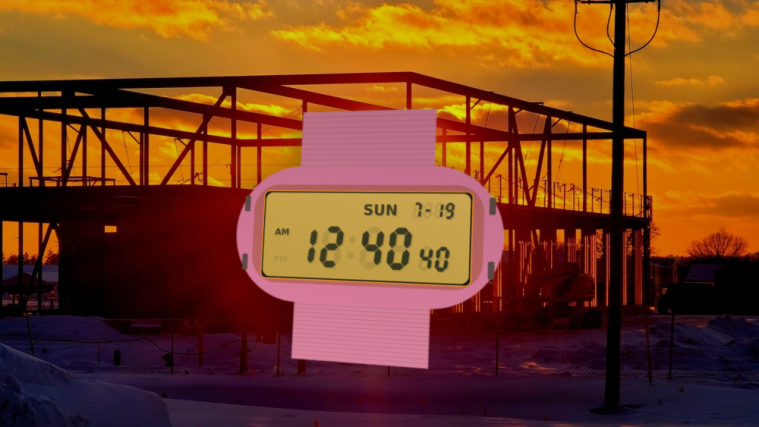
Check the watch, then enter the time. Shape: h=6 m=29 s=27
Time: h=12 m=40 s=40
